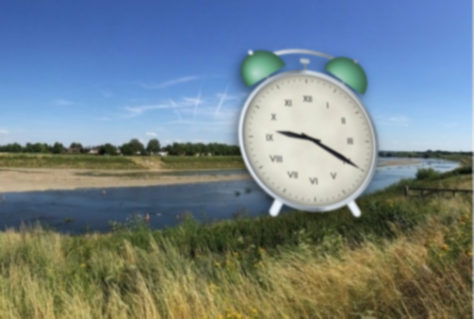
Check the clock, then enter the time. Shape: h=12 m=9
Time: h=9 m=20
